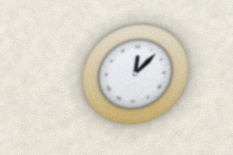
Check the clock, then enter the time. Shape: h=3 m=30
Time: h=12 m=7
